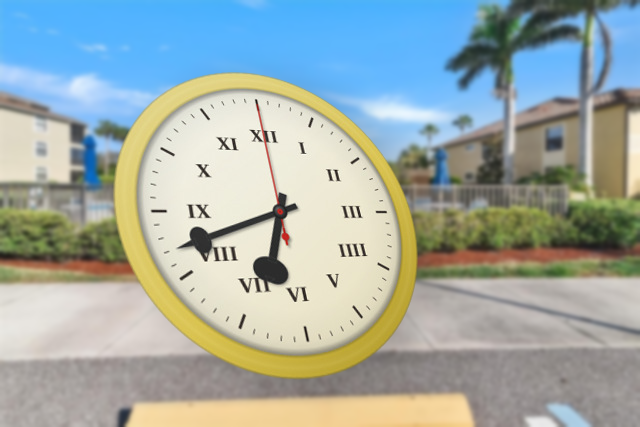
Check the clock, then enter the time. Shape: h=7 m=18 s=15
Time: h=6 m=42 s=0
